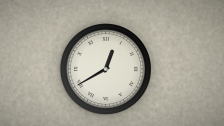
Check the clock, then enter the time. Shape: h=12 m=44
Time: h=12 m=40
